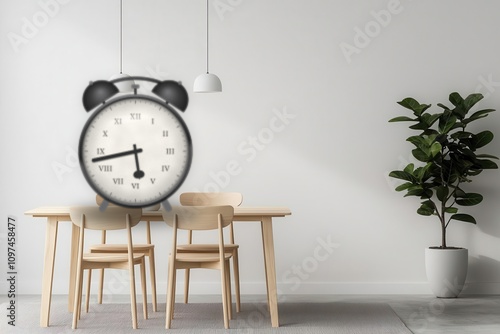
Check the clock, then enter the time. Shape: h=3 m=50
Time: h=5 m=43
